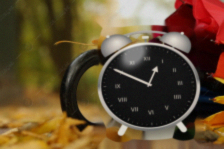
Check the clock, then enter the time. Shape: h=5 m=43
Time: h=12 m=50
